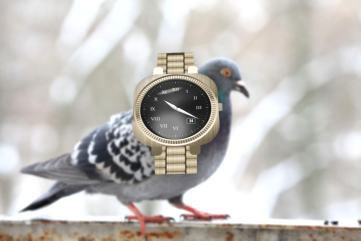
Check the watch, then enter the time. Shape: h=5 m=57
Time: h=10 m=20
